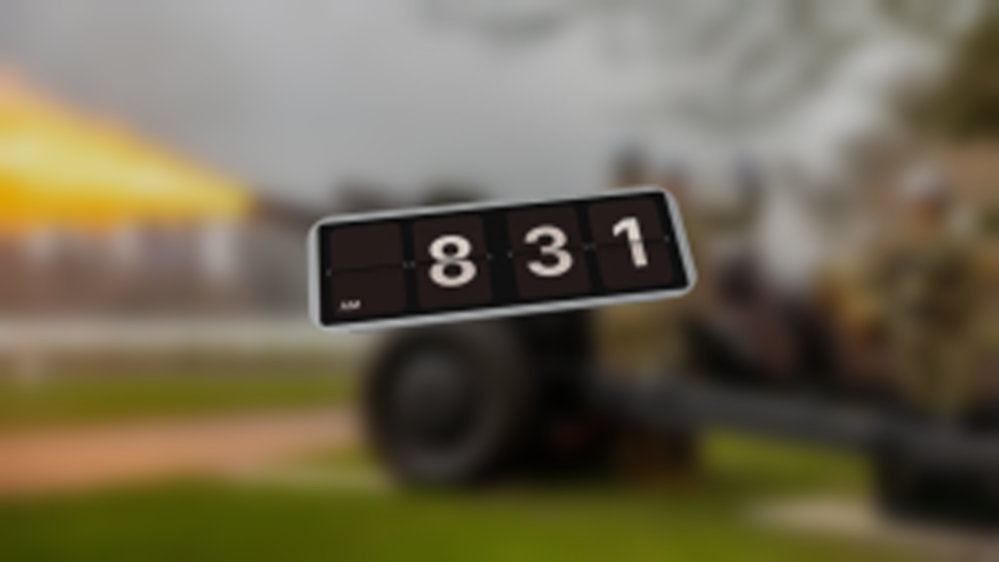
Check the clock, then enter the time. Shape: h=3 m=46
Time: h=8 m=31
